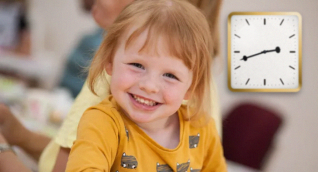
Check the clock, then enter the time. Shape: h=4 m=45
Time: h=2 m=42
